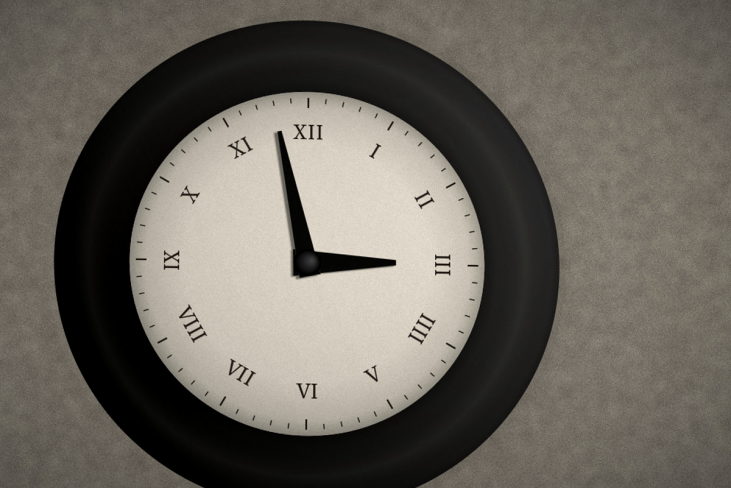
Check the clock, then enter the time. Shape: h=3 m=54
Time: h=2 m=58
